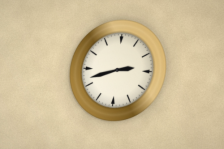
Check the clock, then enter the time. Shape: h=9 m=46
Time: h=2 m=42
